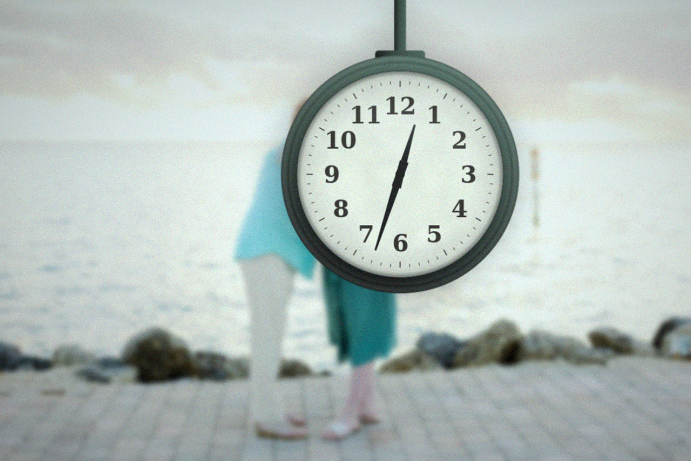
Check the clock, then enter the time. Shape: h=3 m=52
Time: h=12 m=33
